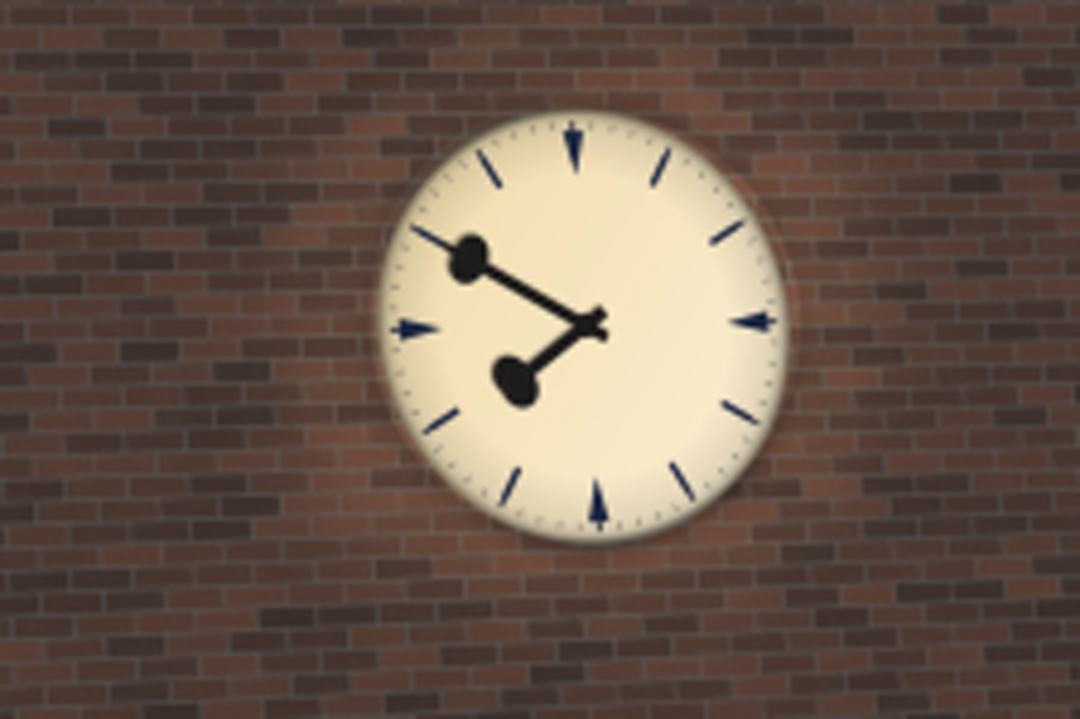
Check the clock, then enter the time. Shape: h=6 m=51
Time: h=7 m=50
